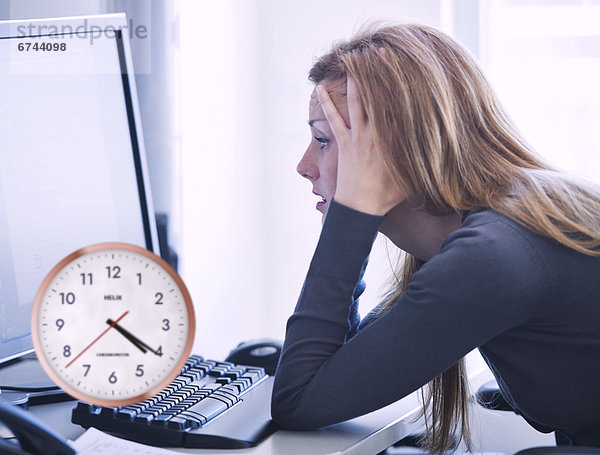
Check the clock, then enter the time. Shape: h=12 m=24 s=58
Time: h=4 m=20 s=38
